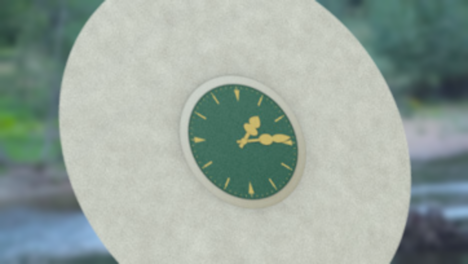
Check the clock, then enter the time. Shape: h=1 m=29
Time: h=1 m=14
